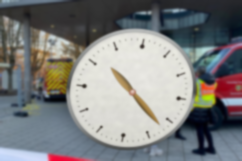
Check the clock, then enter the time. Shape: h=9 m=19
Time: h=10 m=22
